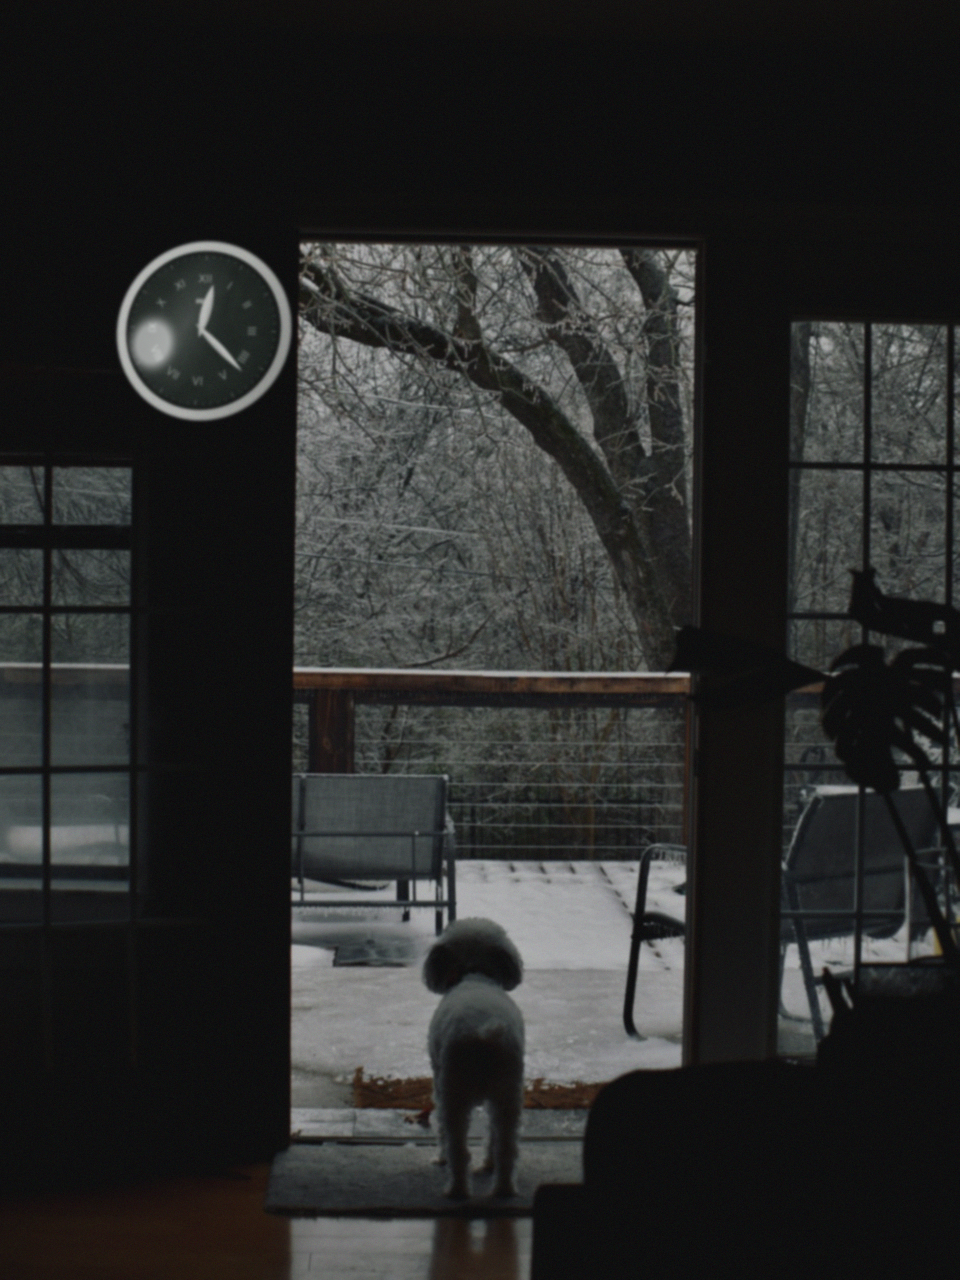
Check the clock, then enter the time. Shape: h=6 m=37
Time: h=12 m=22
